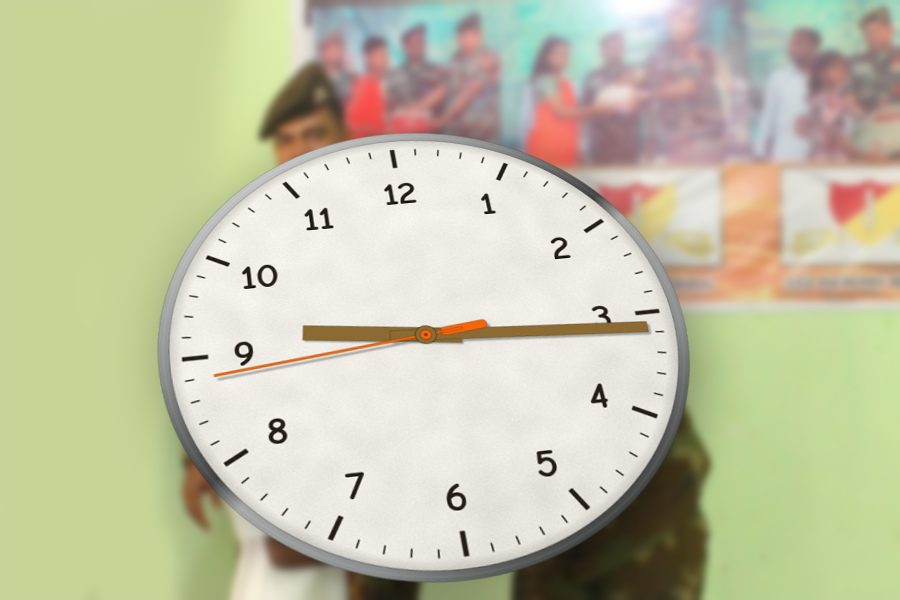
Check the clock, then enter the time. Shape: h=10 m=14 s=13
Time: h=9 m=15 s=44
